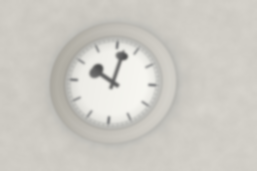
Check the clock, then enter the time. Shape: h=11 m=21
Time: h=10 m=2
